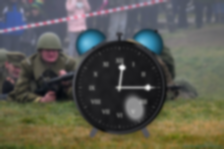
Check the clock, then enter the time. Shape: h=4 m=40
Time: h=12 m=15
